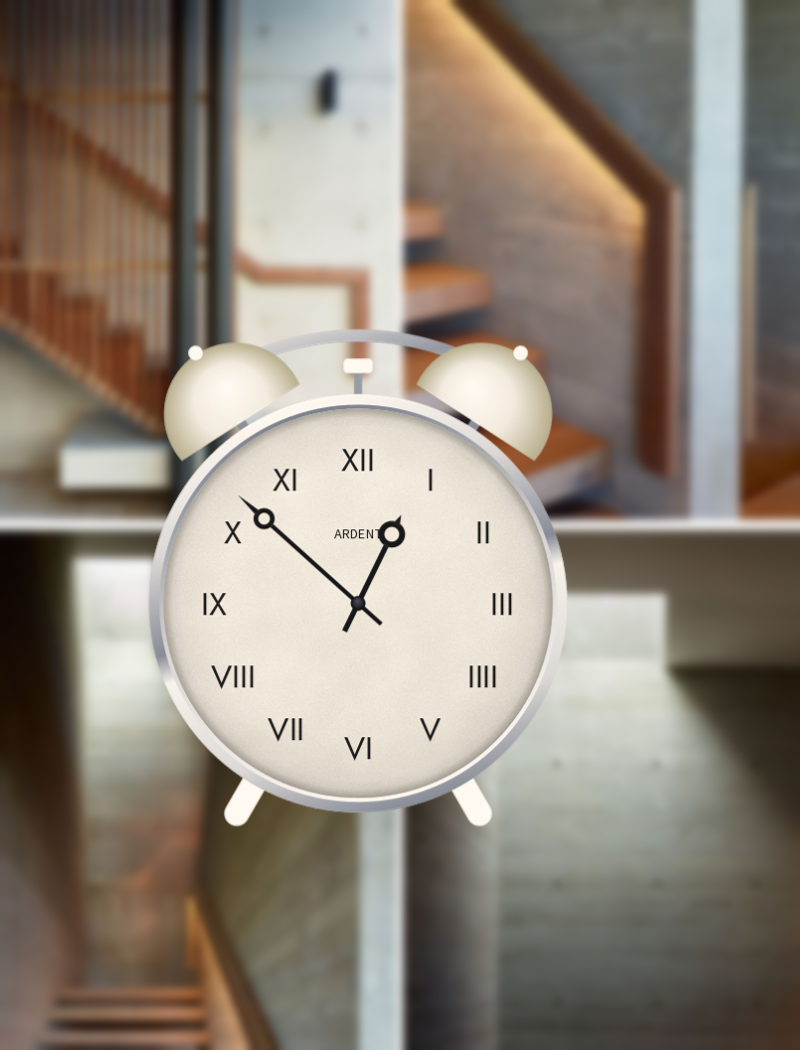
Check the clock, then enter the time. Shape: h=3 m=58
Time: h=12 m=52
